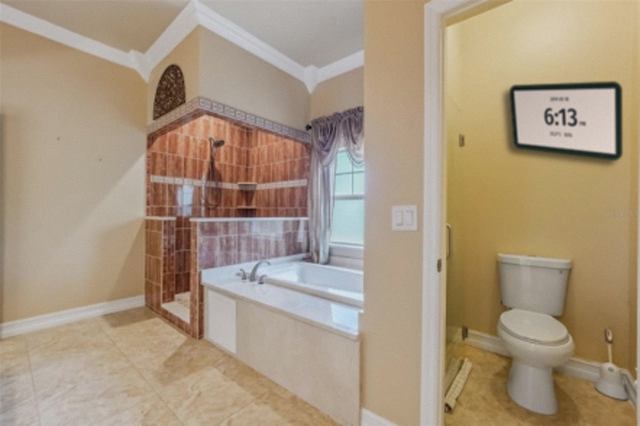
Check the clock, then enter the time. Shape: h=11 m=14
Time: h=6 m=13
